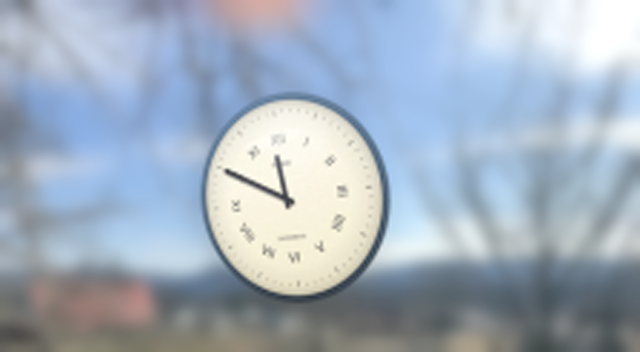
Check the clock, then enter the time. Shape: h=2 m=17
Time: h=11 m=50
